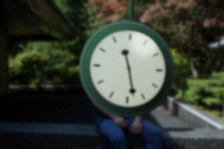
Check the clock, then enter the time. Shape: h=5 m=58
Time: h=11 m=28
